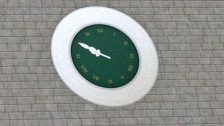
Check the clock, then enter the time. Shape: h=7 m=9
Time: h=9 m=50
